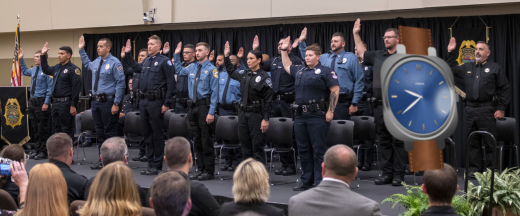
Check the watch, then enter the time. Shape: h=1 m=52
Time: h=9 m=39
